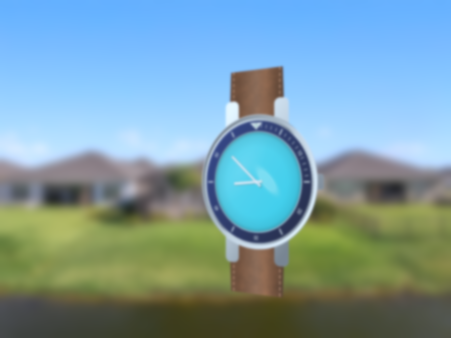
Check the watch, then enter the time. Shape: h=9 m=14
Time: h=8 m=52
